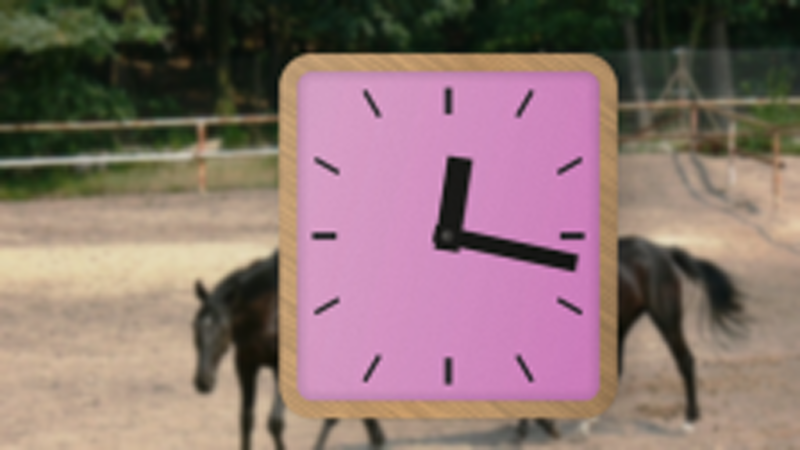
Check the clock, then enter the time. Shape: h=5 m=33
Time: h=12 m=17
